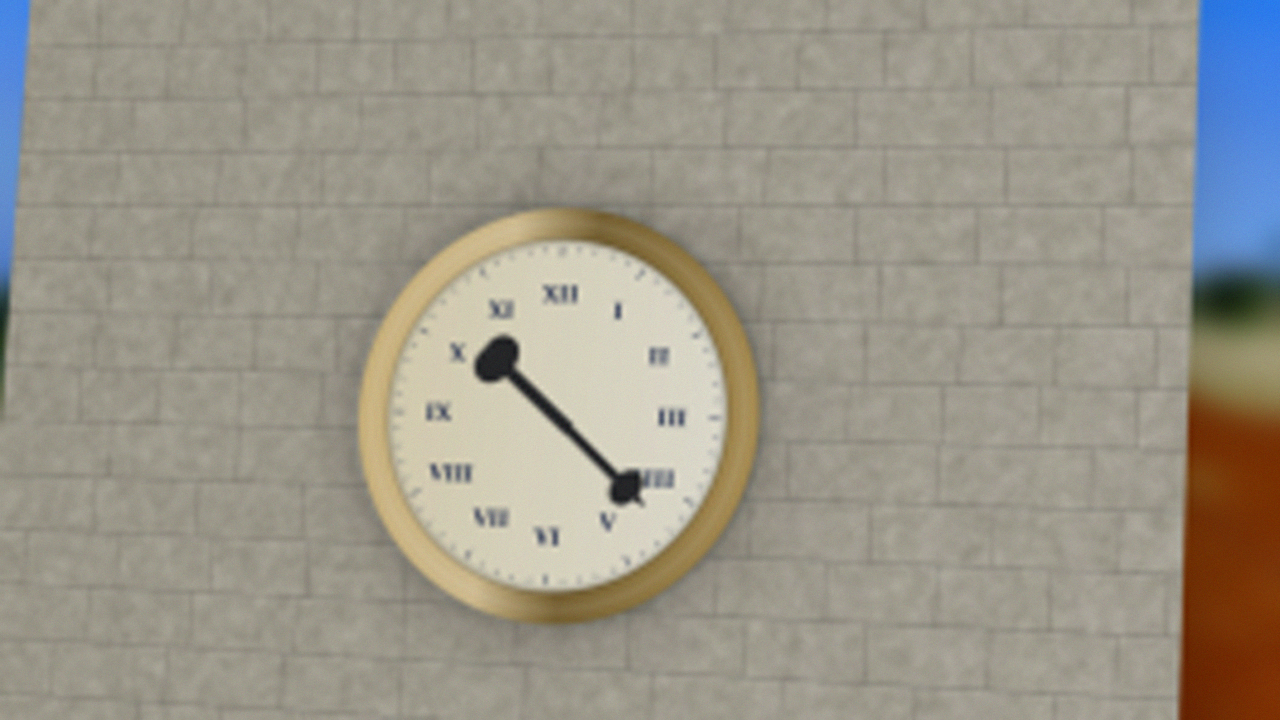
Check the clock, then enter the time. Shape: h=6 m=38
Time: h=10 m=22
